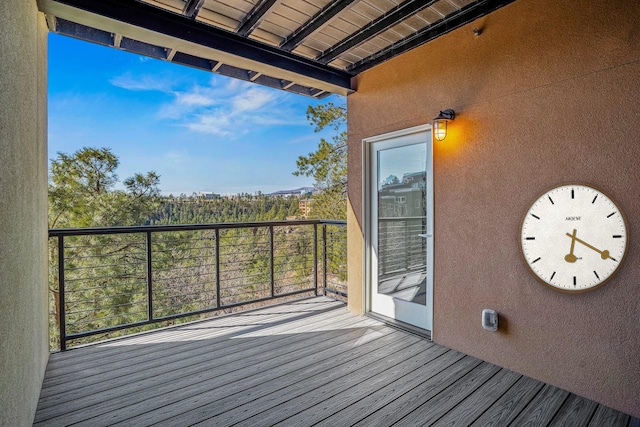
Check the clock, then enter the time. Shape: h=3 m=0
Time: h=6 m=20
